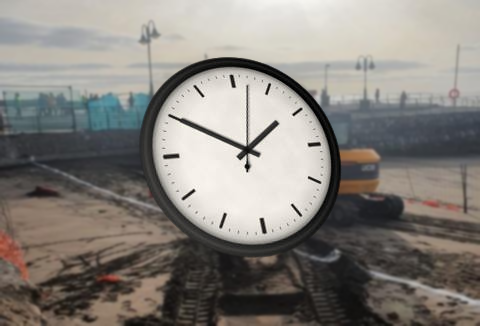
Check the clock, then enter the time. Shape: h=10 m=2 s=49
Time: h=1 m=50 s=2
